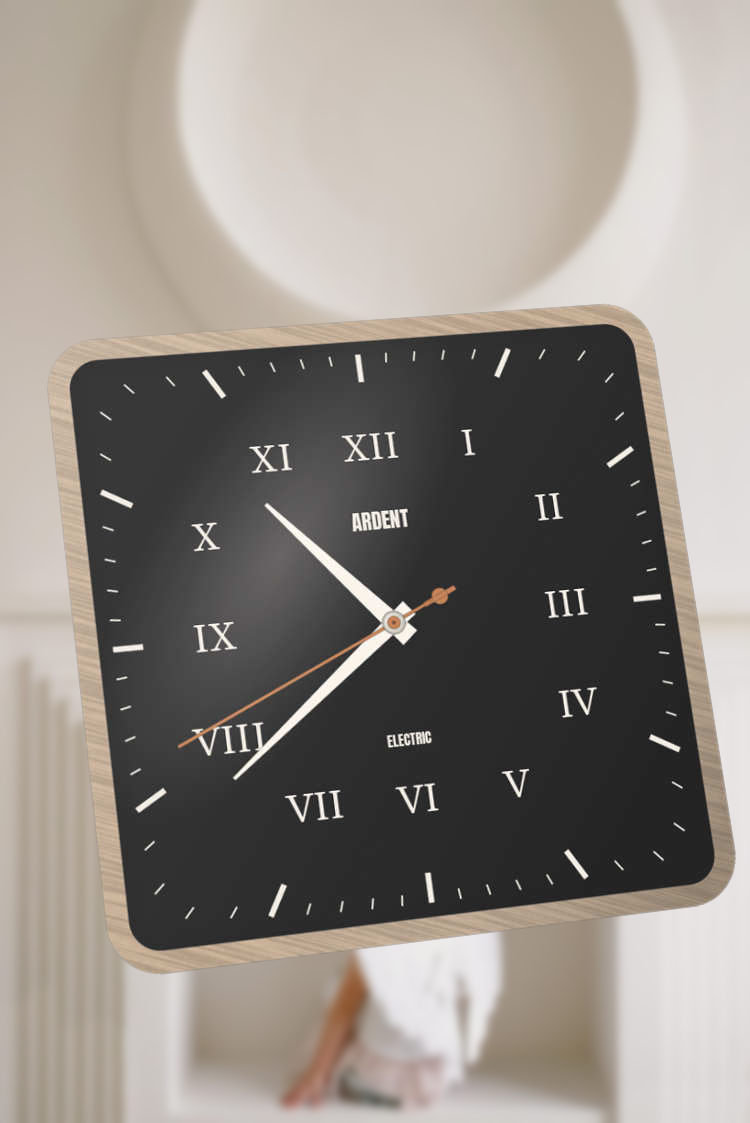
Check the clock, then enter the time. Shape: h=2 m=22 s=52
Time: h=10 m=38 s=41
